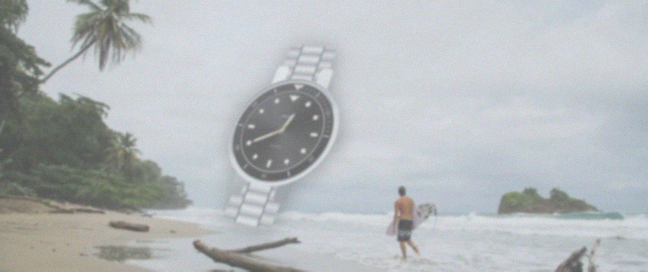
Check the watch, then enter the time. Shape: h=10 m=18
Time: h=12 m=40
